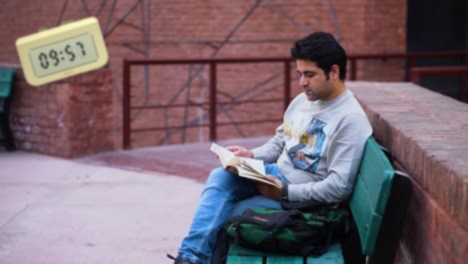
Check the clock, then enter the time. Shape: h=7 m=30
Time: h=9 m=57
